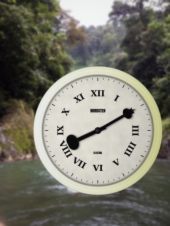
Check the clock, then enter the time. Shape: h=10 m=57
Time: h=8 m=10
